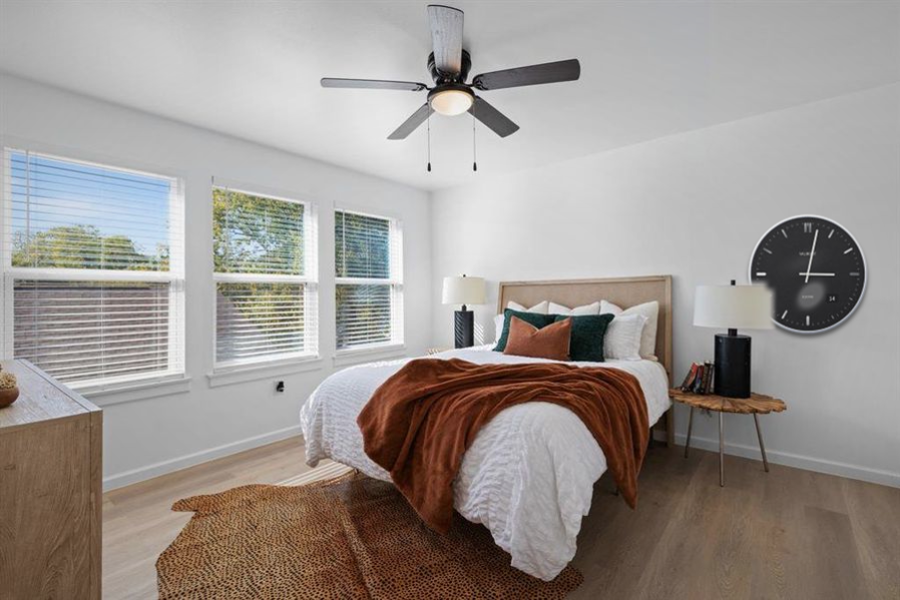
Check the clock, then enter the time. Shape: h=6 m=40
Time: h=3 m=2
